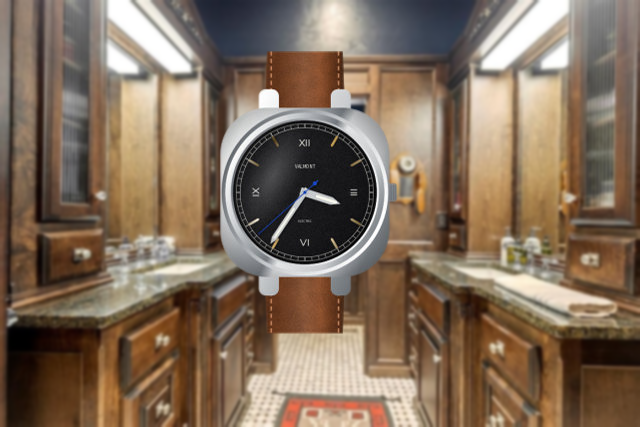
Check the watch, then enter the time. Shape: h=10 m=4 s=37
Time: h=3 m=35 s=38
